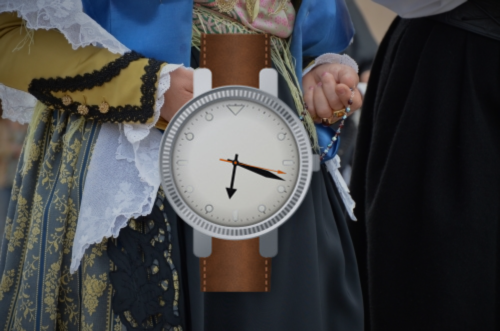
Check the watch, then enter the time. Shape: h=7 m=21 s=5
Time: h=6 m=18 s=17
